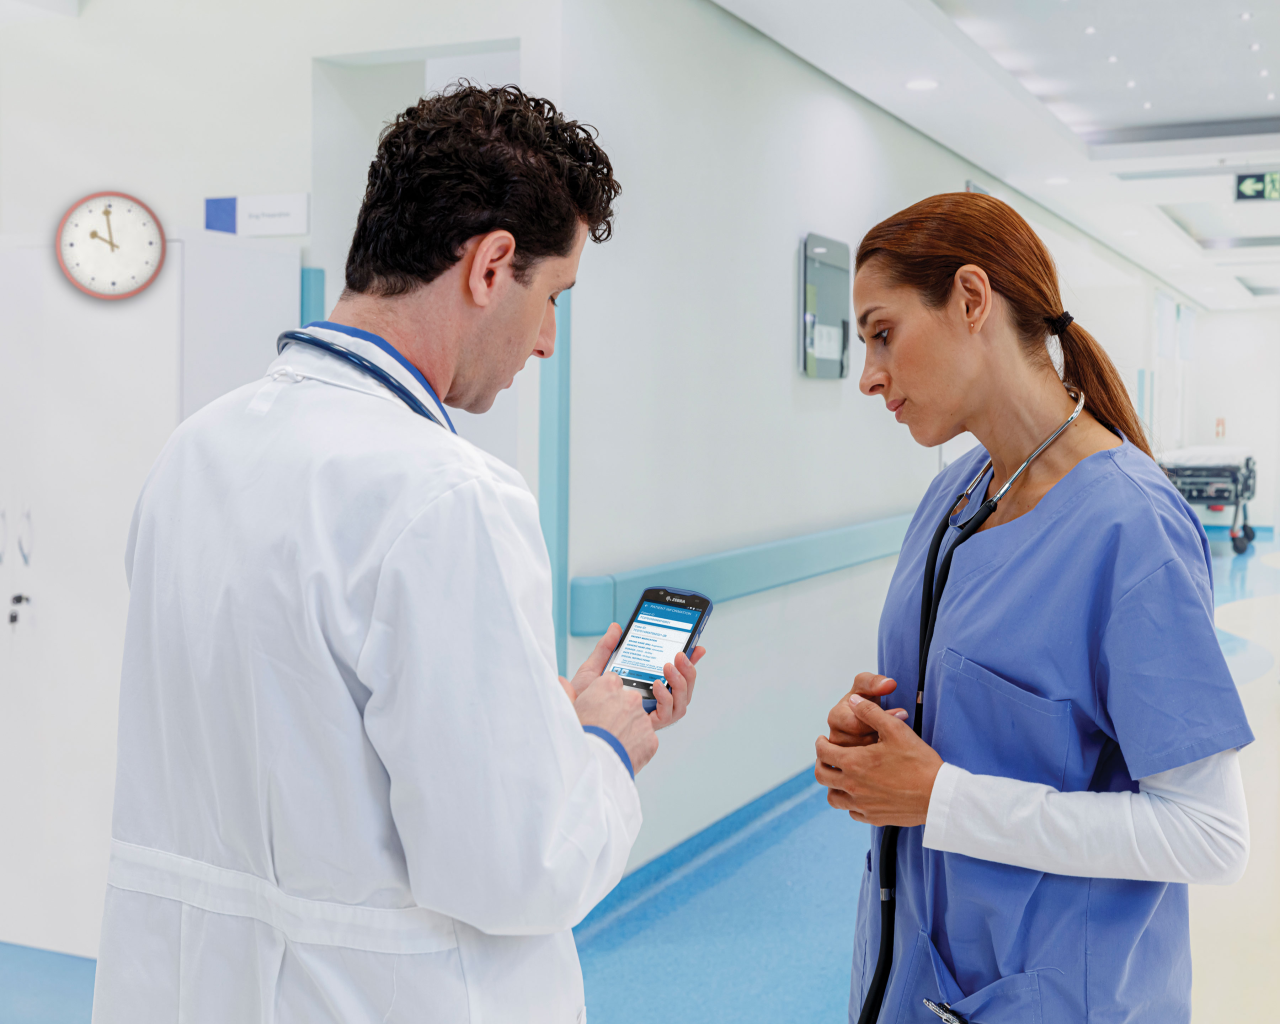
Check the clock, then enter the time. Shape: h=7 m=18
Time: h=9 m=59
